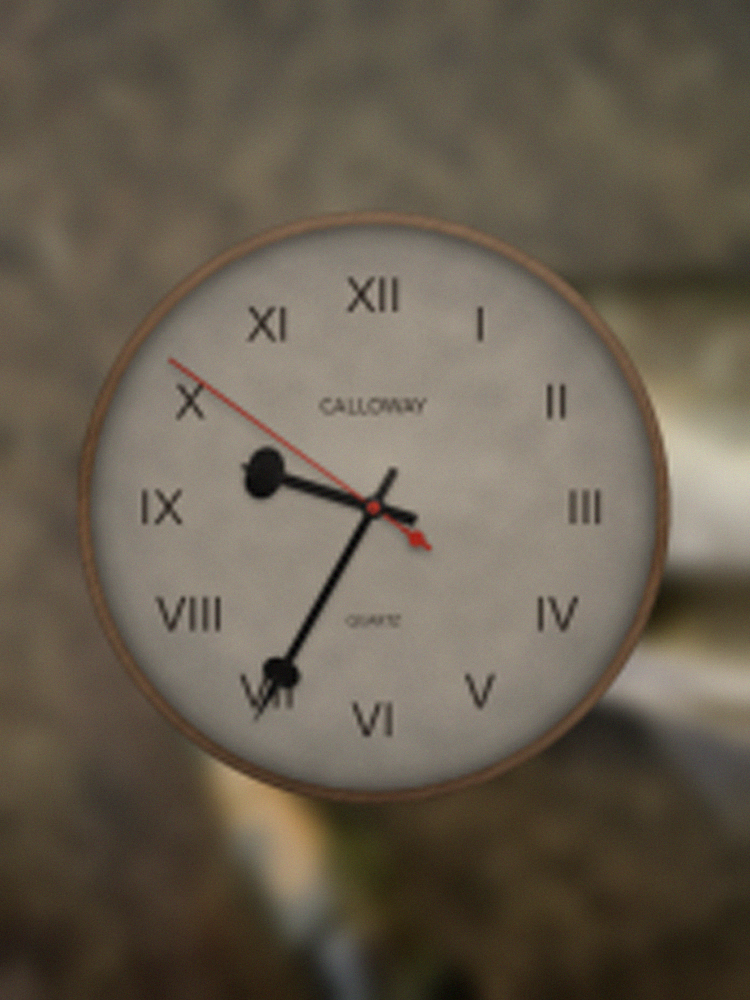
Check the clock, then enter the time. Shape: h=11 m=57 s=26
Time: h=9 m=34 s=51
